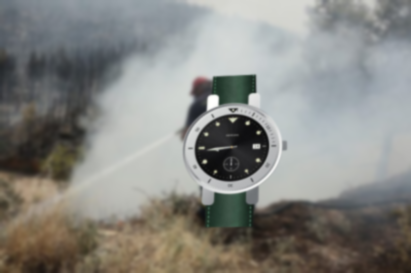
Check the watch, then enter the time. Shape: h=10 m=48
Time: h=8 m=44
